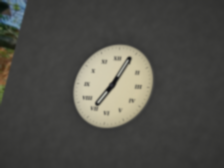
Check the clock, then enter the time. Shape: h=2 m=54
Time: h=7 m=4
